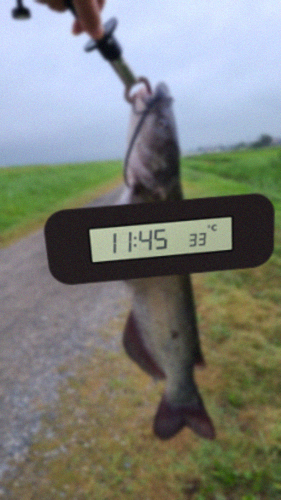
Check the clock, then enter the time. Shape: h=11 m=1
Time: h=11 m=45
